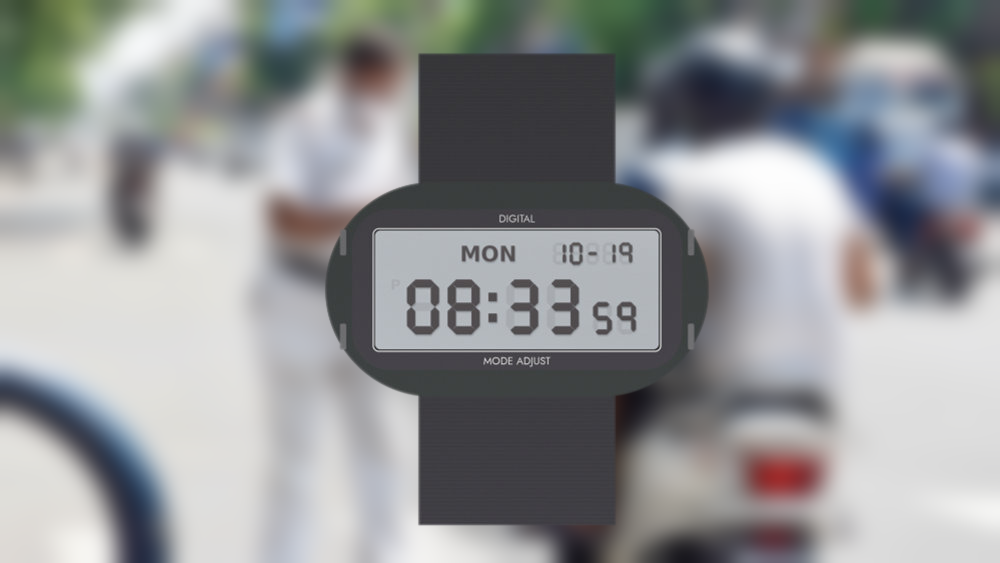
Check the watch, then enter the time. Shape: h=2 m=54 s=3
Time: h=8 m=33 s=59
